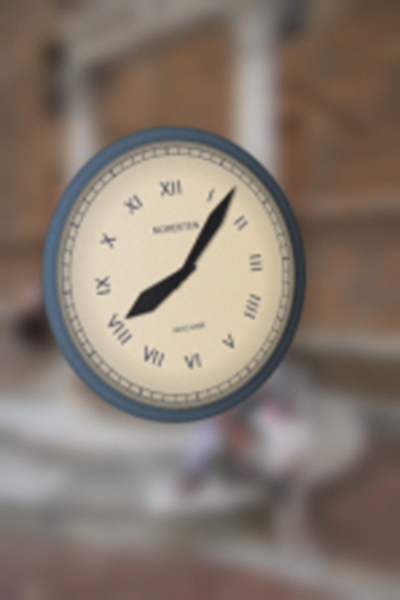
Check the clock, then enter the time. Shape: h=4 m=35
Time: h=8 m=7
